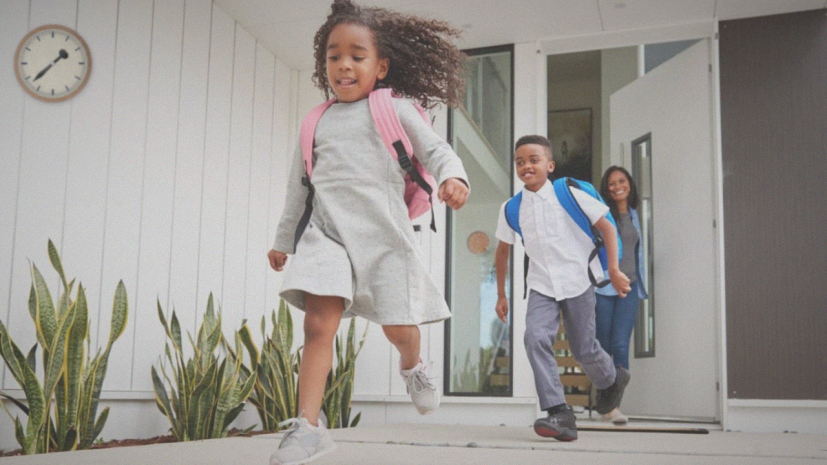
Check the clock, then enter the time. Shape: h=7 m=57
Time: h=1 m=38
